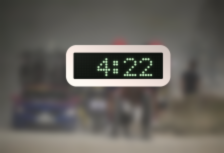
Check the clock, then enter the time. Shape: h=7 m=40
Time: h=4 m=22
